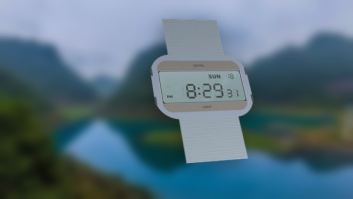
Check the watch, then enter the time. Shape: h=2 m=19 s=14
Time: h=8 m=29 s=31
